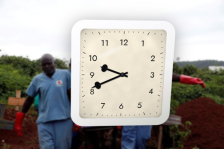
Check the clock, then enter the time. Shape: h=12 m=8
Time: h=9 m=41
